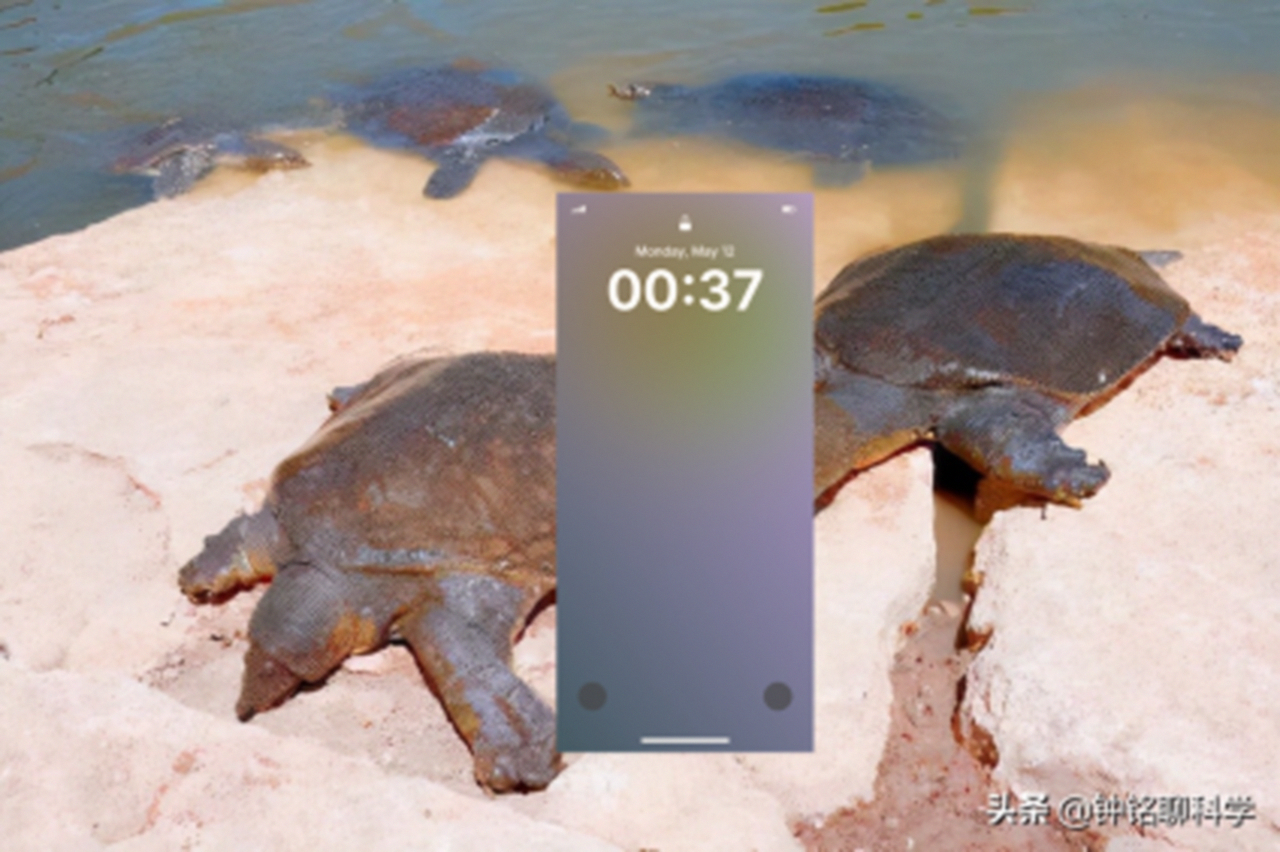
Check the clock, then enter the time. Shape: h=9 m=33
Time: h=0 m=37
